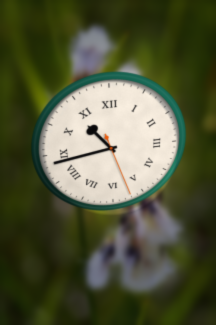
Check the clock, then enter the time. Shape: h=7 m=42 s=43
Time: h=10 m=43 s=27
